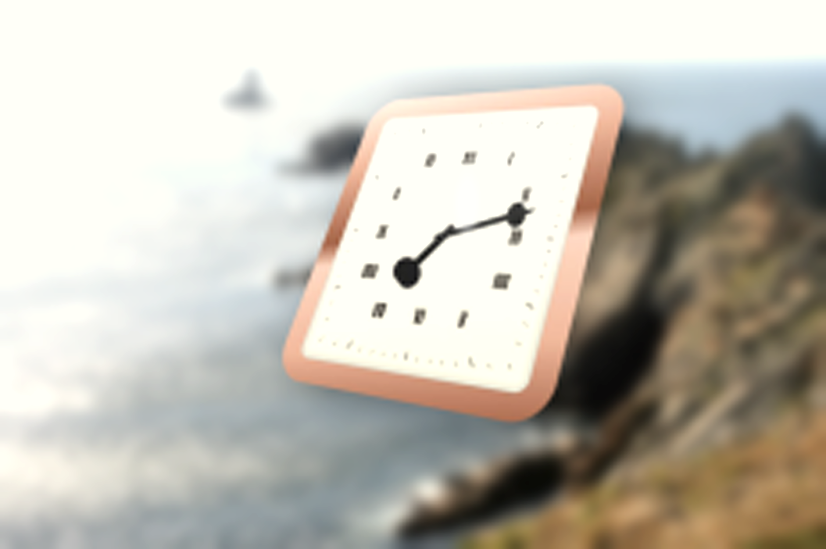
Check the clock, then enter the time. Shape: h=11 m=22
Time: h=7 m=12
